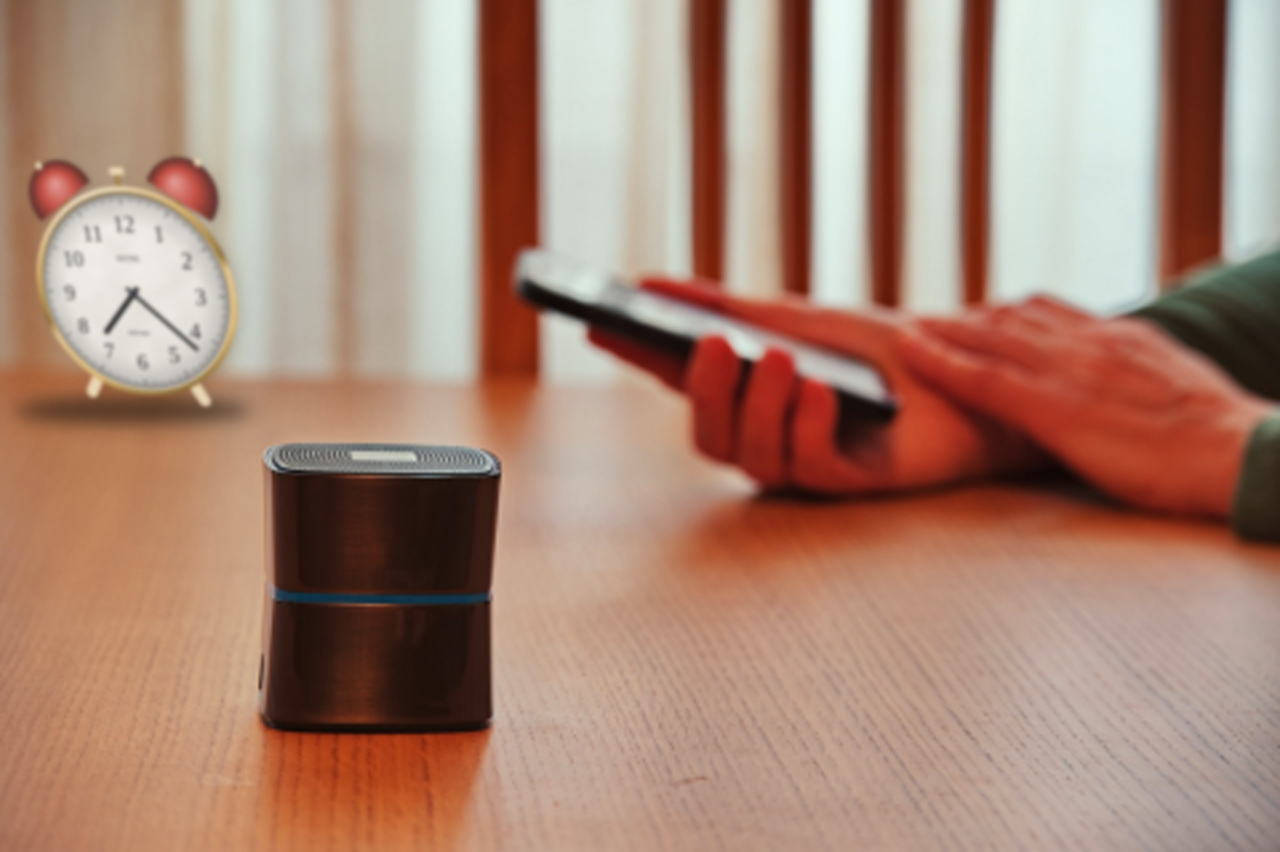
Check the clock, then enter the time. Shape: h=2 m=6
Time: h=7 m=22
